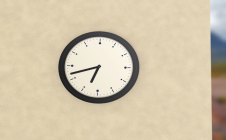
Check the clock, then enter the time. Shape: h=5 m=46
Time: h=6 m=42
